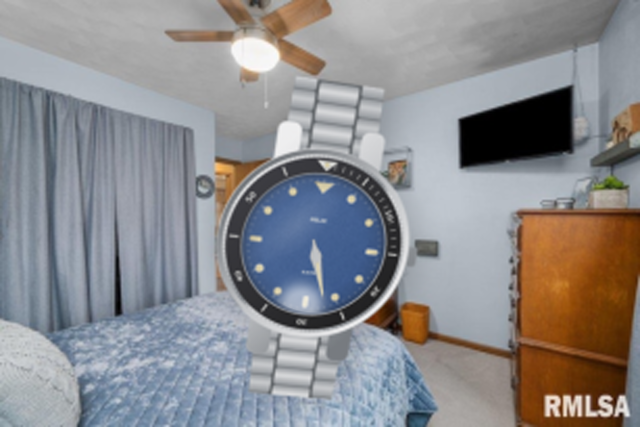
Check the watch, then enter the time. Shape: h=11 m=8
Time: h=5 m=27
